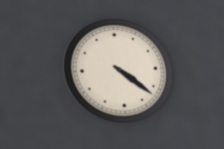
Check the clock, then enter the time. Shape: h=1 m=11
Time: h=4 m=22
